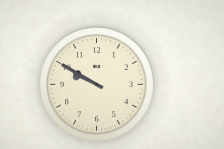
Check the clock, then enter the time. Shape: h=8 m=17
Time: h=9 m=50
